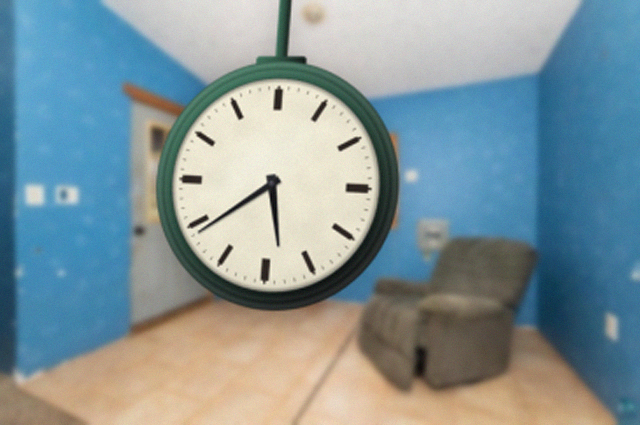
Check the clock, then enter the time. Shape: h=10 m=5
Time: h=5 m=39
